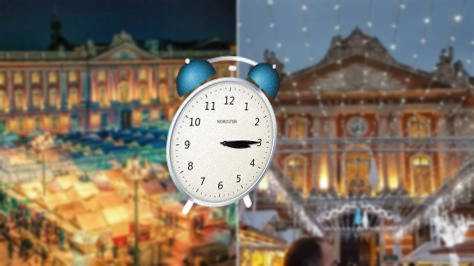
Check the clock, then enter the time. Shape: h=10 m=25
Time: h=3 m=15
